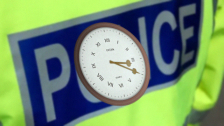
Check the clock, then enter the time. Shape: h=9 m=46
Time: h=3 m=20
